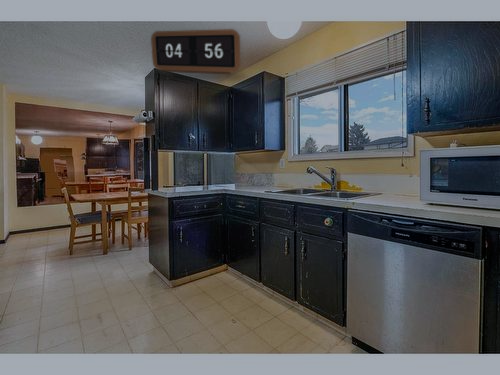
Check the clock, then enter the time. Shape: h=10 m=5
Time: h=4 m=56
